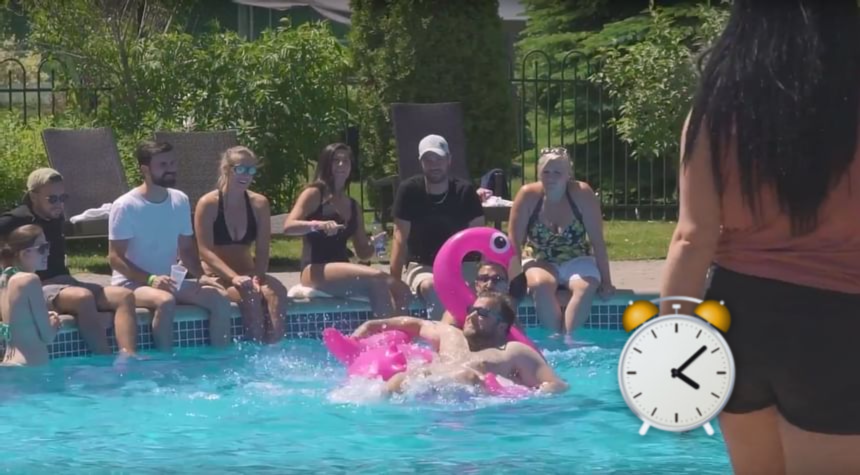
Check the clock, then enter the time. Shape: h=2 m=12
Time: h=4 m=8
